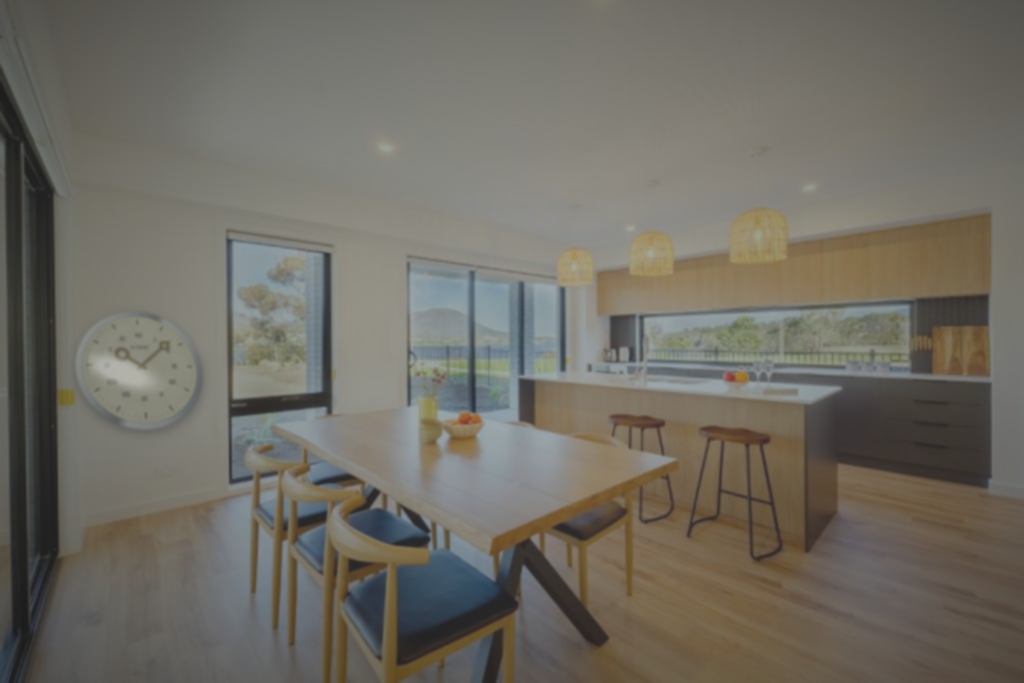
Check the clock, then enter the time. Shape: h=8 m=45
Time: h=10 m=8
